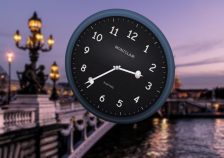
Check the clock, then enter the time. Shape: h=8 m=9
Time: h=2 m=36
